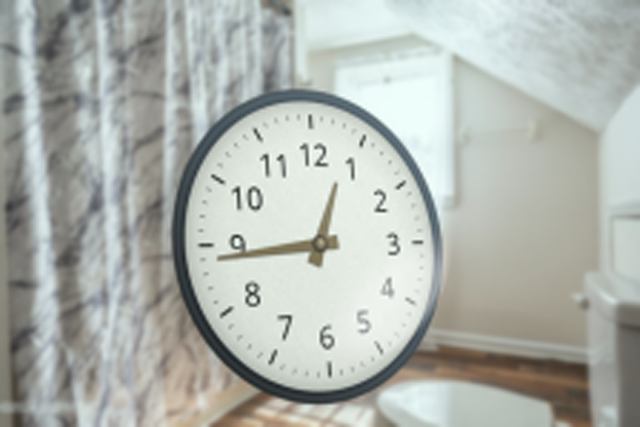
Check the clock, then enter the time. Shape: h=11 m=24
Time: h=12 m=44
